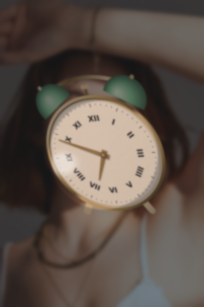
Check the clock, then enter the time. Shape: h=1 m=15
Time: h=6 m=49
